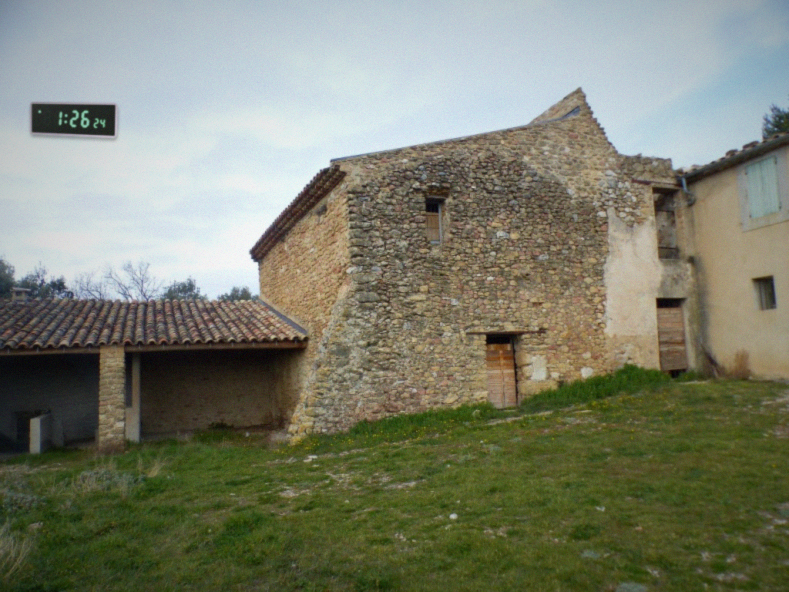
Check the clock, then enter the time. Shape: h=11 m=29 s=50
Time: h=1 m=26 s=24
